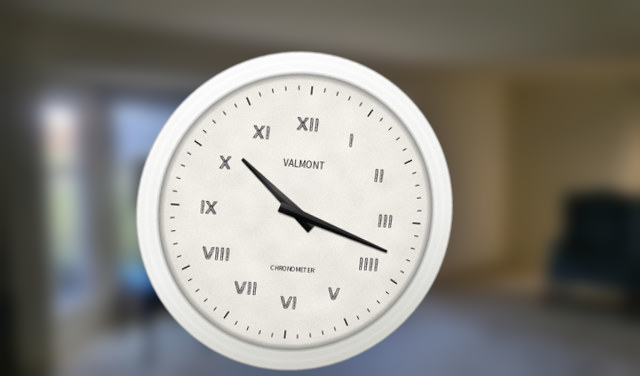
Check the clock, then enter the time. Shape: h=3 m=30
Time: h=10 m=18
